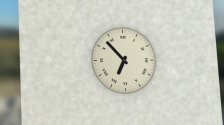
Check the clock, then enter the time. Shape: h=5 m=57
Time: h=6 m=53
